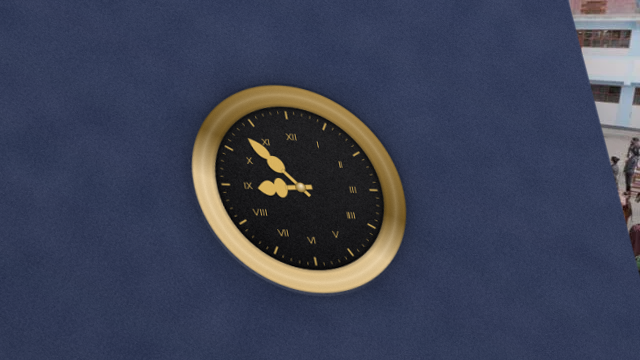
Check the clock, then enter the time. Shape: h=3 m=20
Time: h=8 m=53
